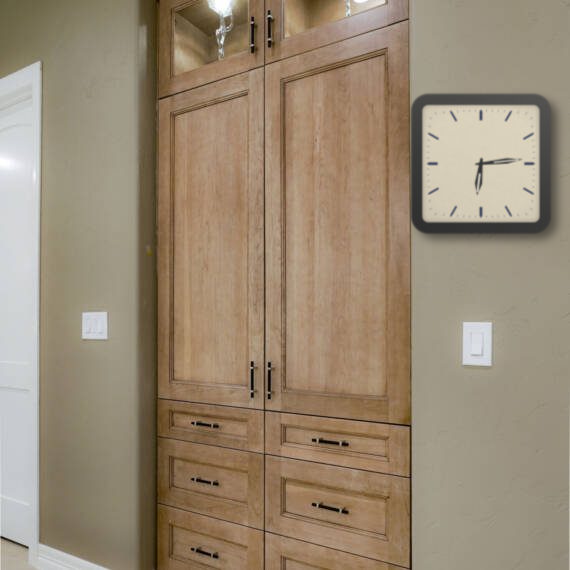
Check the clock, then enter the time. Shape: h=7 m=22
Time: h=6 m=14
